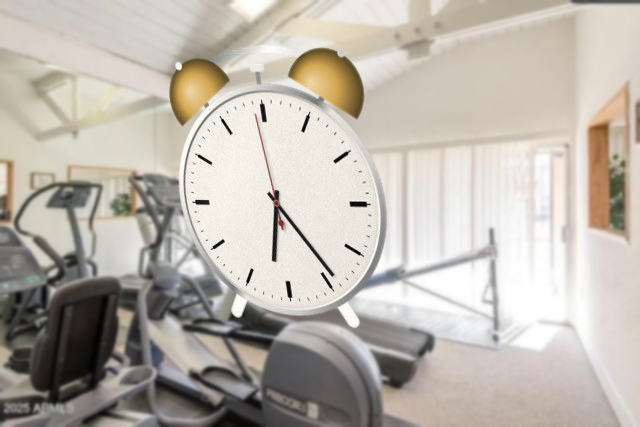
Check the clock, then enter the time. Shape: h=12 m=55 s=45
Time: h=6 m=23 s=59
